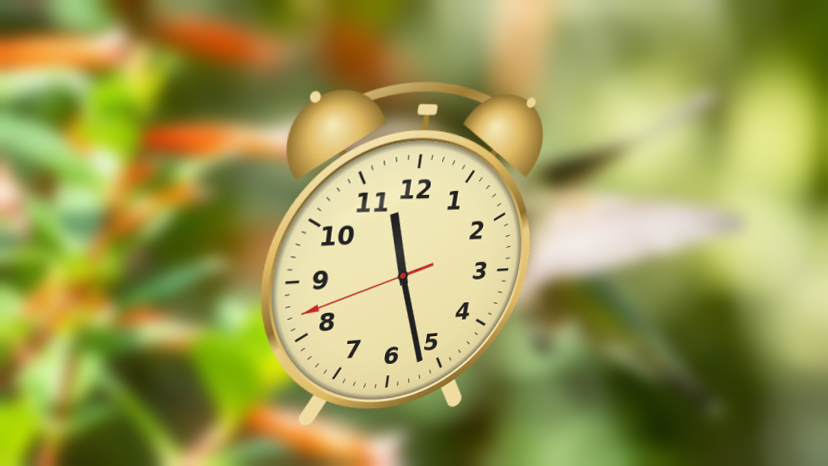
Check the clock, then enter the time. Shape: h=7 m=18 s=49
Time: h=11 m=26 s=42
